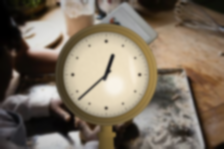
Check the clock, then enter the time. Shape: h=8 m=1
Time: h=12 m=38
